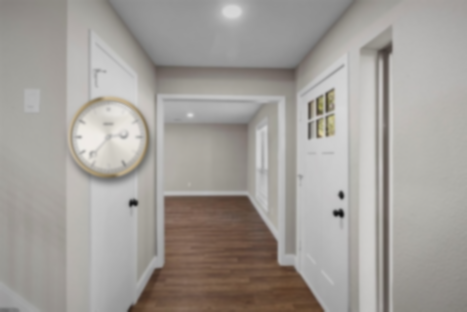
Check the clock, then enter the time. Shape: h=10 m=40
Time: h=2 m=37
